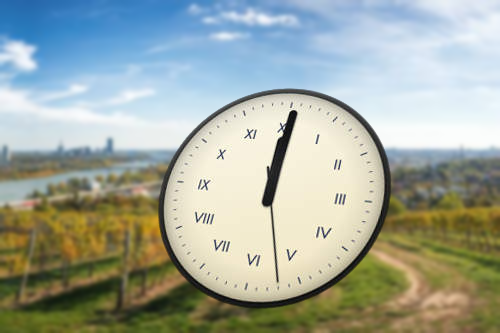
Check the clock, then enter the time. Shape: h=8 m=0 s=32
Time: h=12 m=0 s=27
